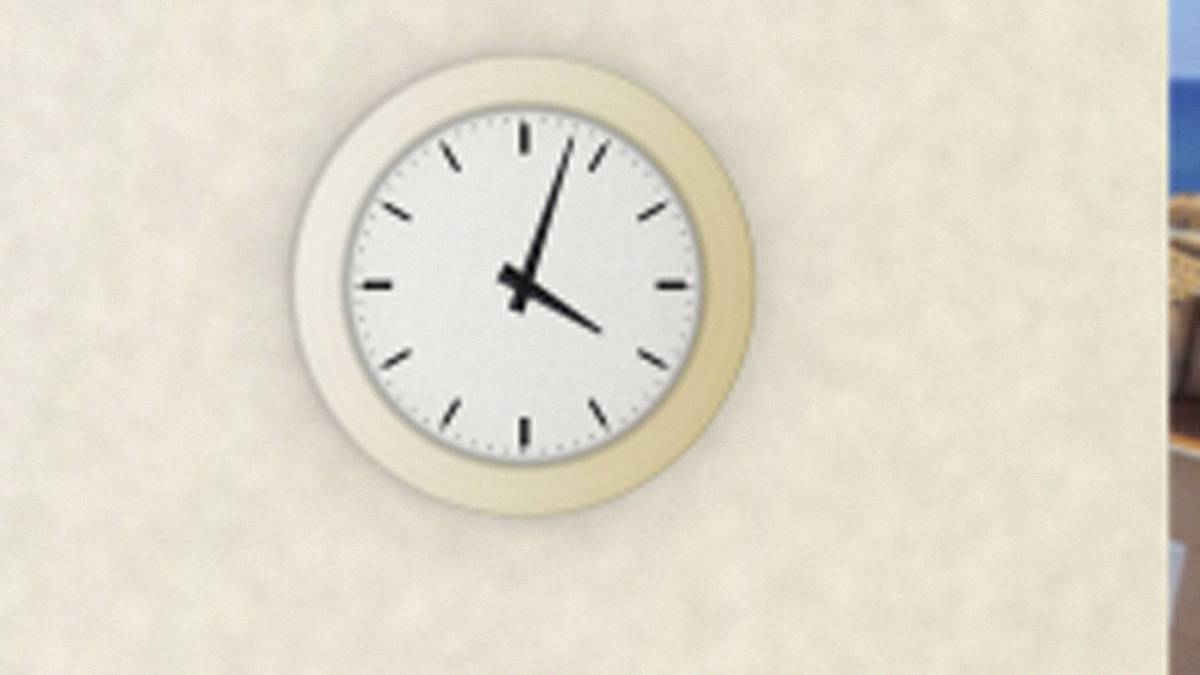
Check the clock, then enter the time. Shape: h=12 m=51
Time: h=4 m=3
